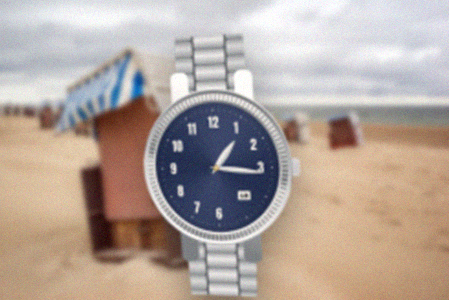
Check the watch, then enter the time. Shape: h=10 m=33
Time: h=1 m=16
